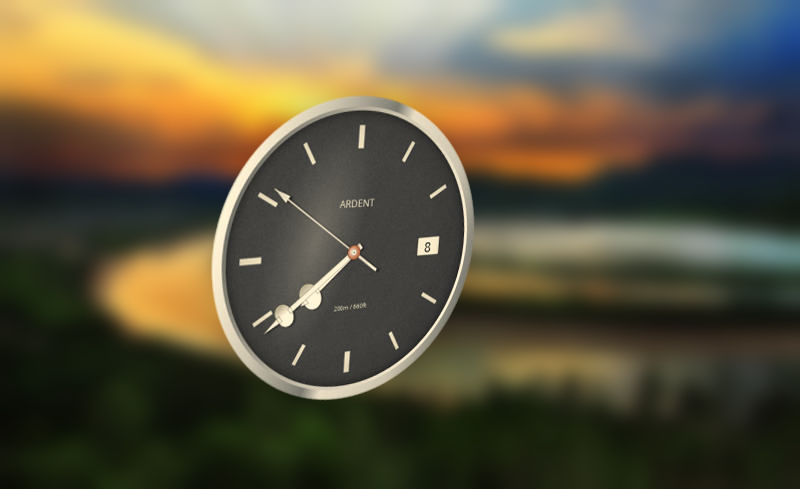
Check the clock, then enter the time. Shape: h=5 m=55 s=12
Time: h=7 m=38 s=51
